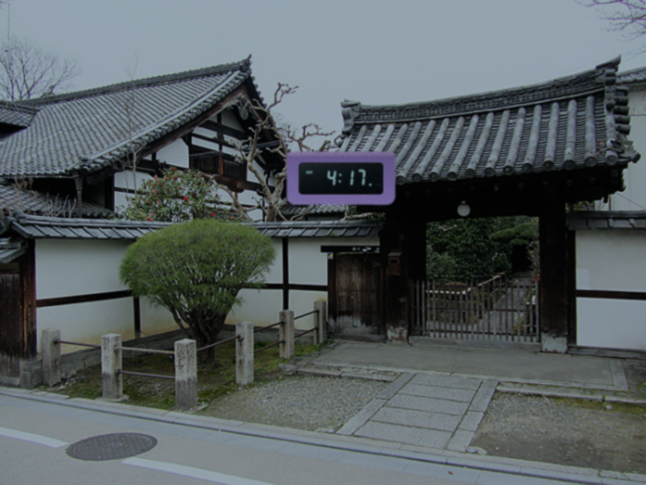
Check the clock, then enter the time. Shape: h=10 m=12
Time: h=4 m=17
